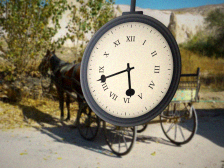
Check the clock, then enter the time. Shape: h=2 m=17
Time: h=5 m=42
